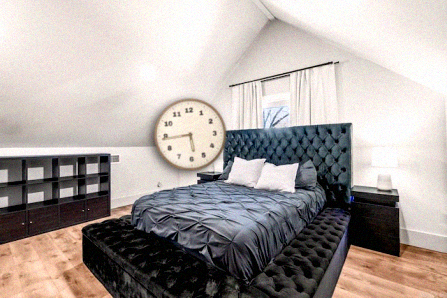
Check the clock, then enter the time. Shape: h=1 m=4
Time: h=5 m=44
